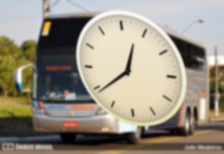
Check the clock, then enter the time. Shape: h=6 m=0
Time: h=12 m=39
